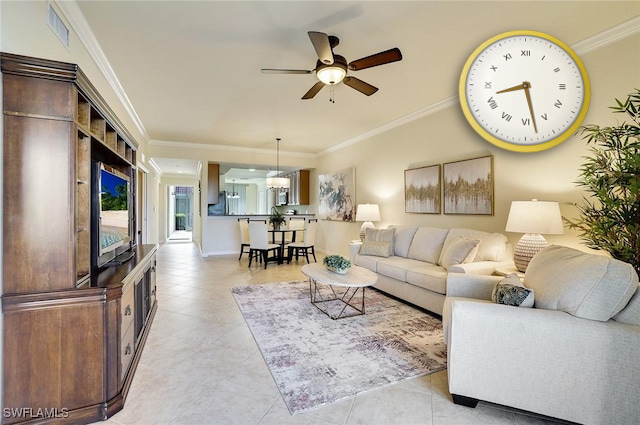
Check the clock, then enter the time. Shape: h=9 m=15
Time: h=8 m=28
